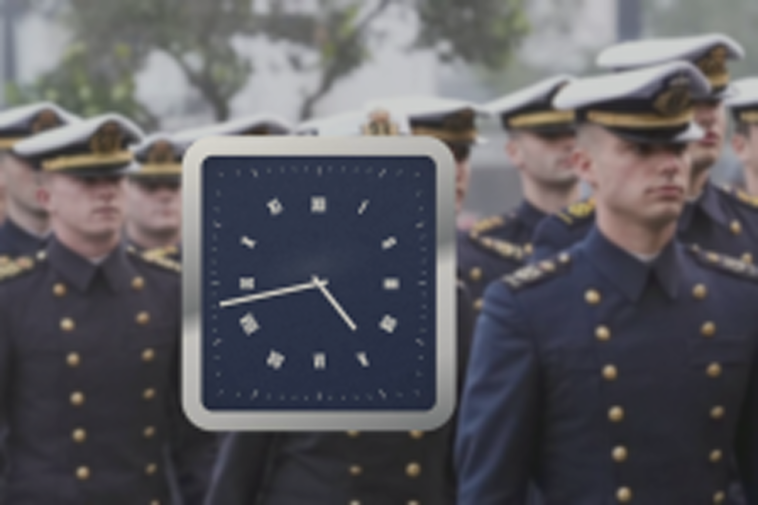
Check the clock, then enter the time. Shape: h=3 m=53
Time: h=4 m=43
